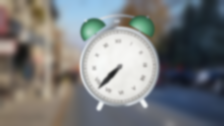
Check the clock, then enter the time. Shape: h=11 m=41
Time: h=7 m=38
